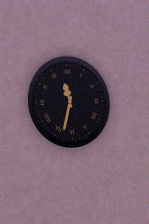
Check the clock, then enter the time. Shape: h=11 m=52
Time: h=11 m=33
